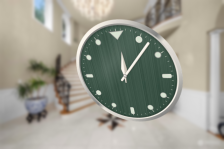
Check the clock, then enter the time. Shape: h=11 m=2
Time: h=12 m=7
